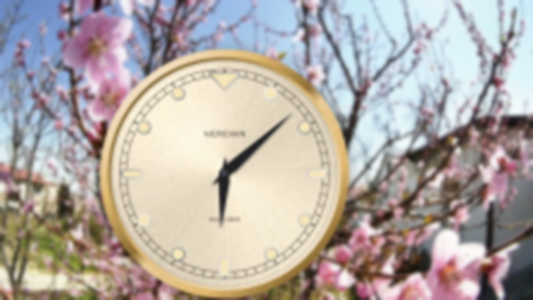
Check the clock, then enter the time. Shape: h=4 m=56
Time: h=6 m=8
